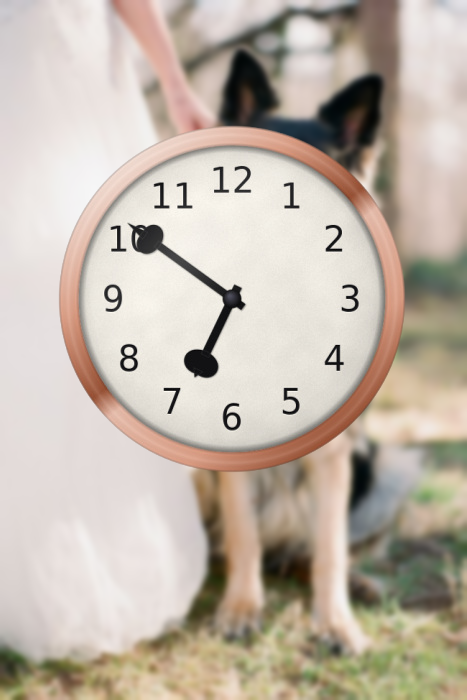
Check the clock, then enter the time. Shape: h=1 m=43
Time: h=6 m=51
